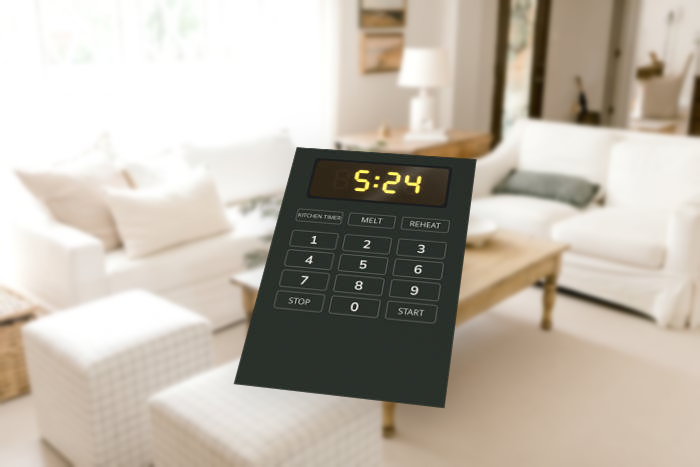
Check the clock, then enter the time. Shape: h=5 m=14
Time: h=5 m=24
